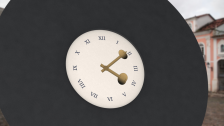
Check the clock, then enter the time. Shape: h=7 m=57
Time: h=4 m=9
